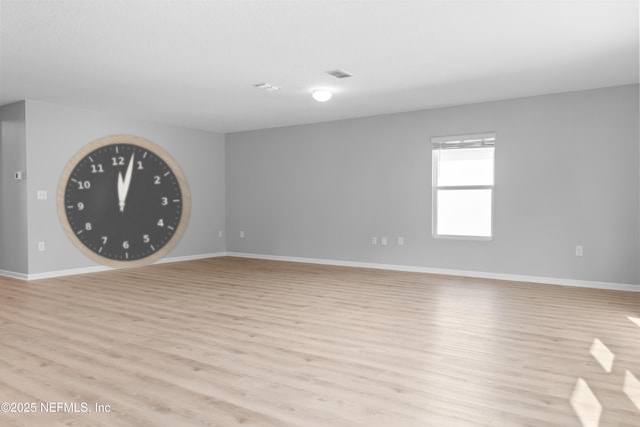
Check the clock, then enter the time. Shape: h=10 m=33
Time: h=12 m=3
